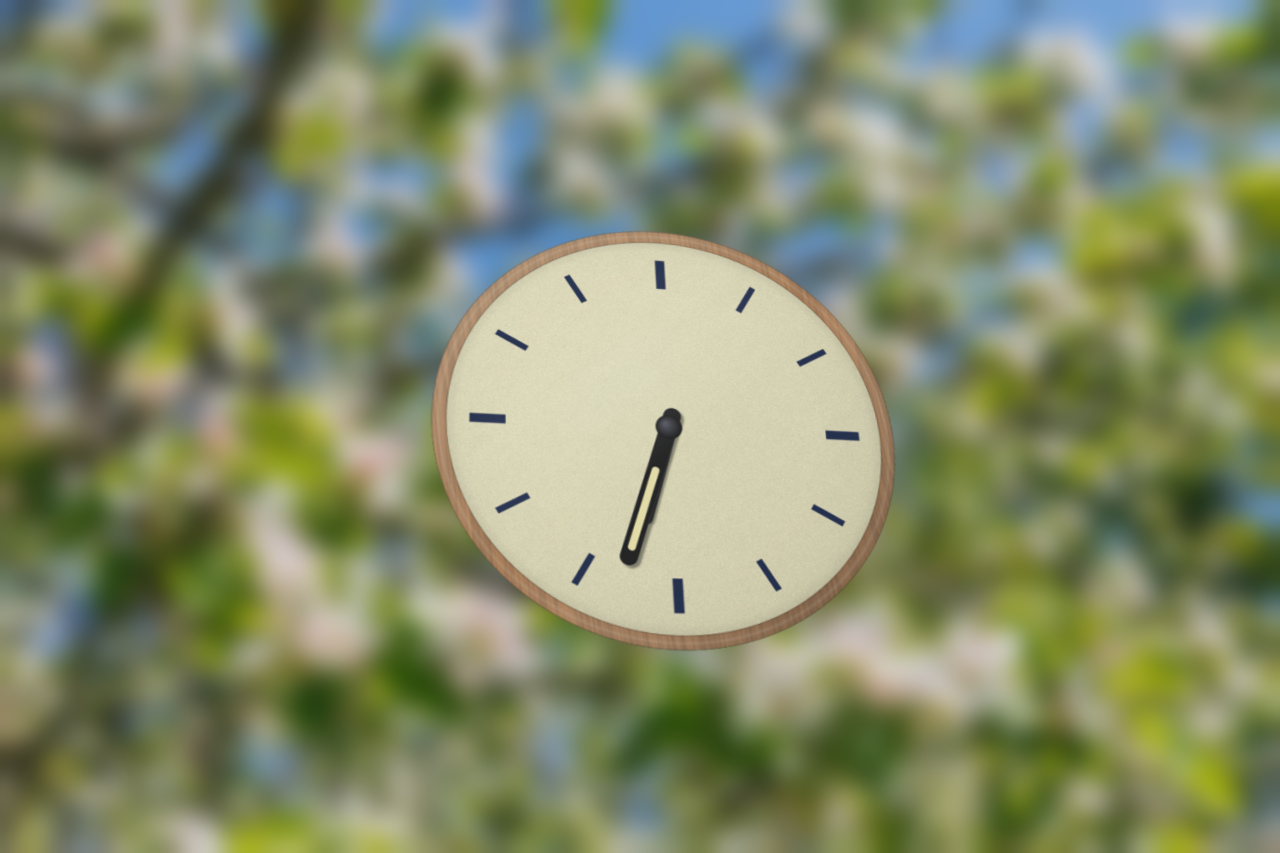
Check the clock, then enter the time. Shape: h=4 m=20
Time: h=6 m=33
